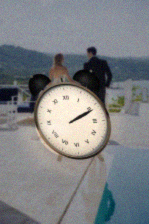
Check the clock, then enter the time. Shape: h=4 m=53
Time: h=2 m=11
